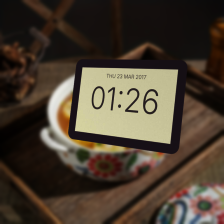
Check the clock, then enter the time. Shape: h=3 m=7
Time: h=1 m=26
